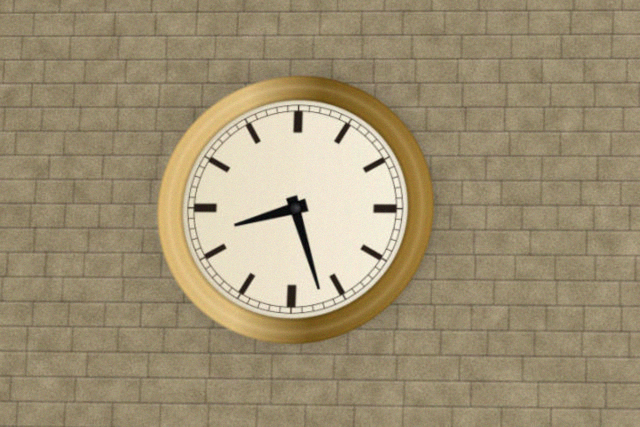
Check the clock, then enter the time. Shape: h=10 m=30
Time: h=8 m=27
